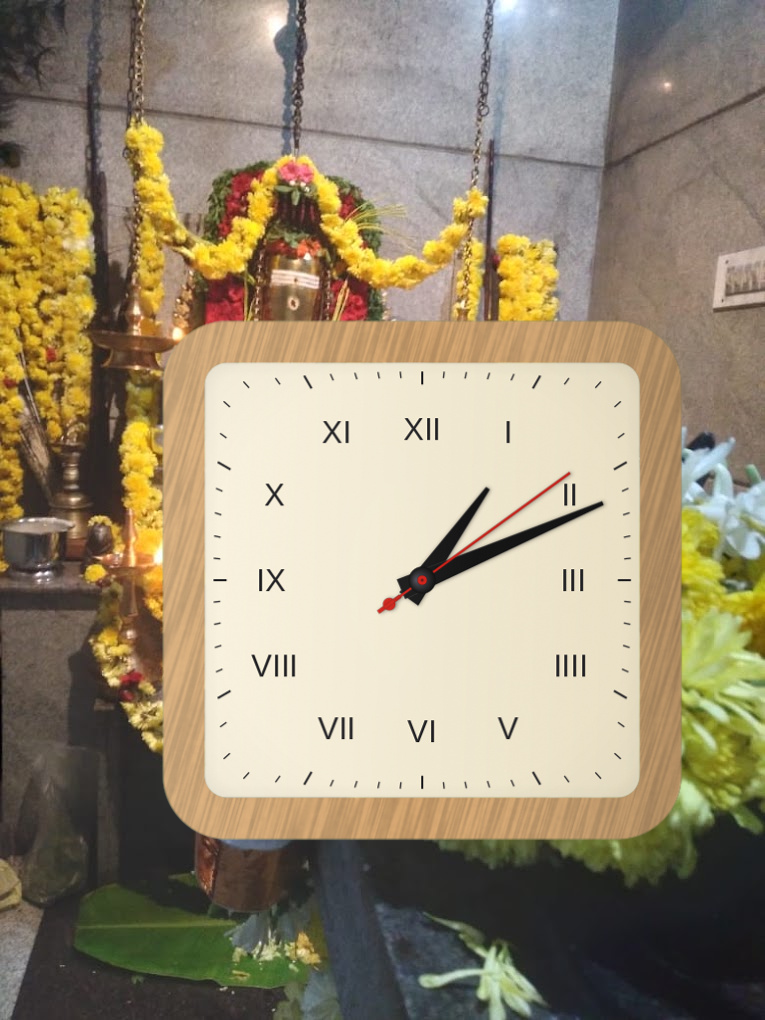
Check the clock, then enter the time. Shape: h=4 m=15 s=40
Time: h=1 m=11 s=9
